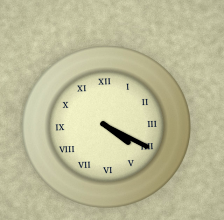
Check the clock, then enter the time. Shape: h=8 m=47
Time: h=4 m=20
